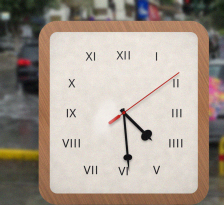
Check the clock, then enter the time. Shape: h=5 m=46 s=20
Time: h=4 m=29 s=9
